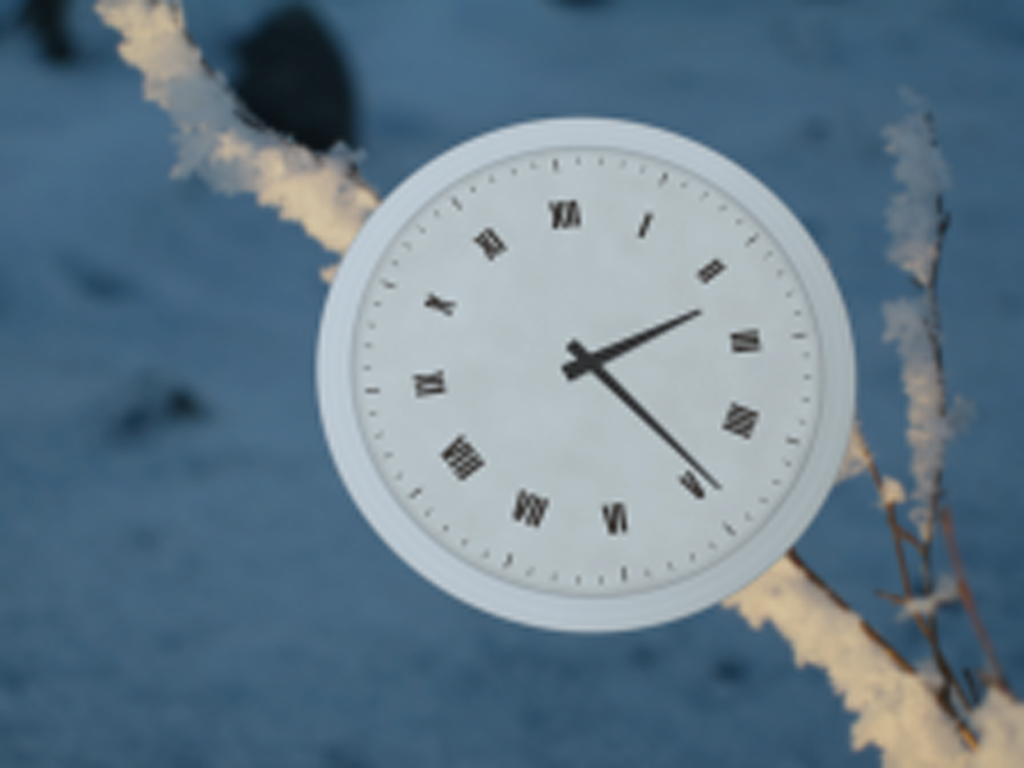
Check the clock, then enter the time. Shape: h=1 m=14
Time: h=2 m=24
